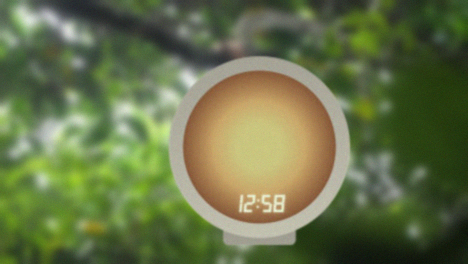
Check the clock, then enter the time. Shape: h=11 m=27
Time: h=12 m=58
